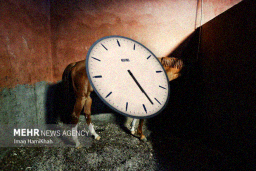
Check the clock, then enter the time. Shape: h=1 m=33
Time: h=5 m=27
